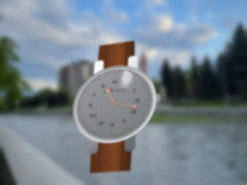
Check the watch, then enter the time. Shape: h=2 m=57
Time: h=11 m=18
